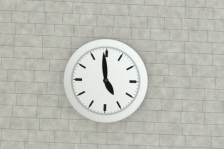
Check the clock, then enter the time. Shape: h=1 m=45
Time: h=4 m=59
